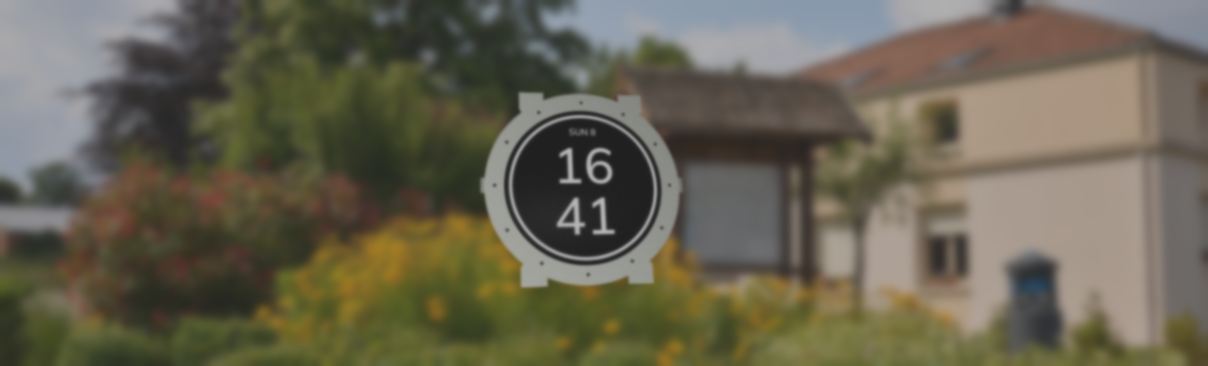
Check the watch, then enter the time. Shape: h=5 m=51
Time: h=16 m=41
